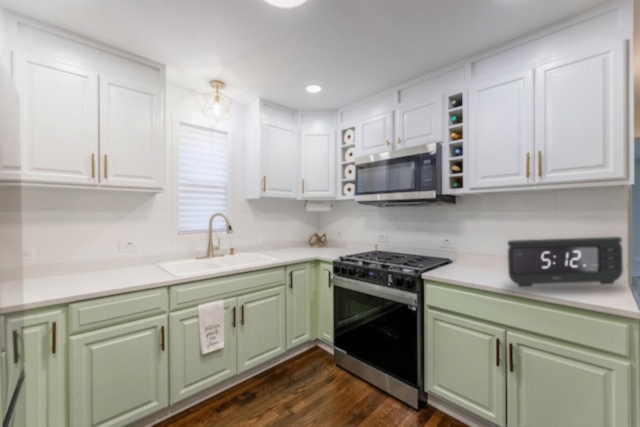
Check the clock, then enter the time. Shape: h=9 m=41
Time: h=5 m=12
